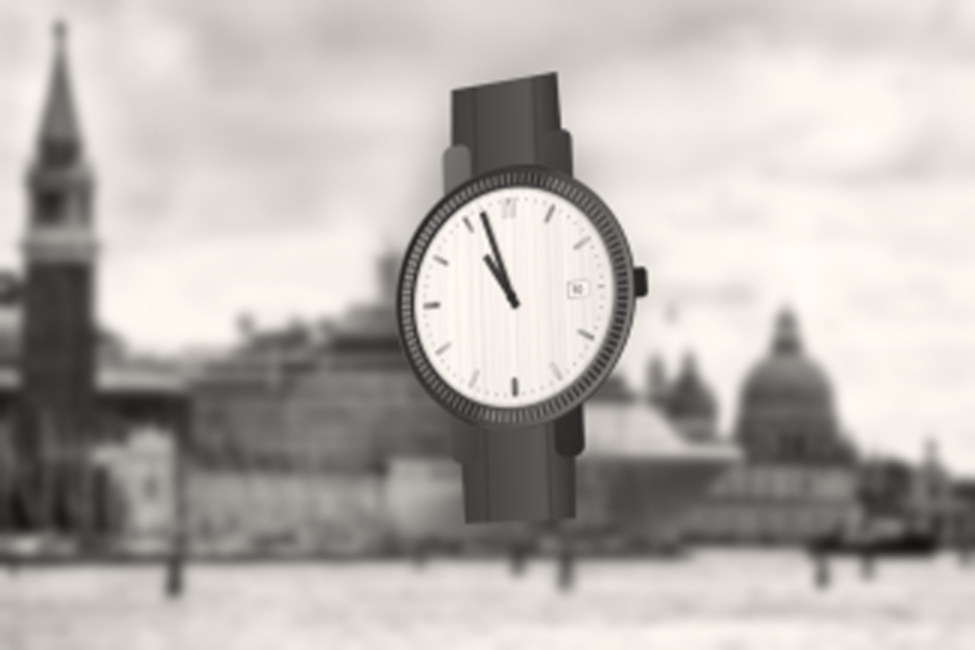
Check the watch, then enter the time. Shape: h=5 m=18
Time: h=10 m=57
